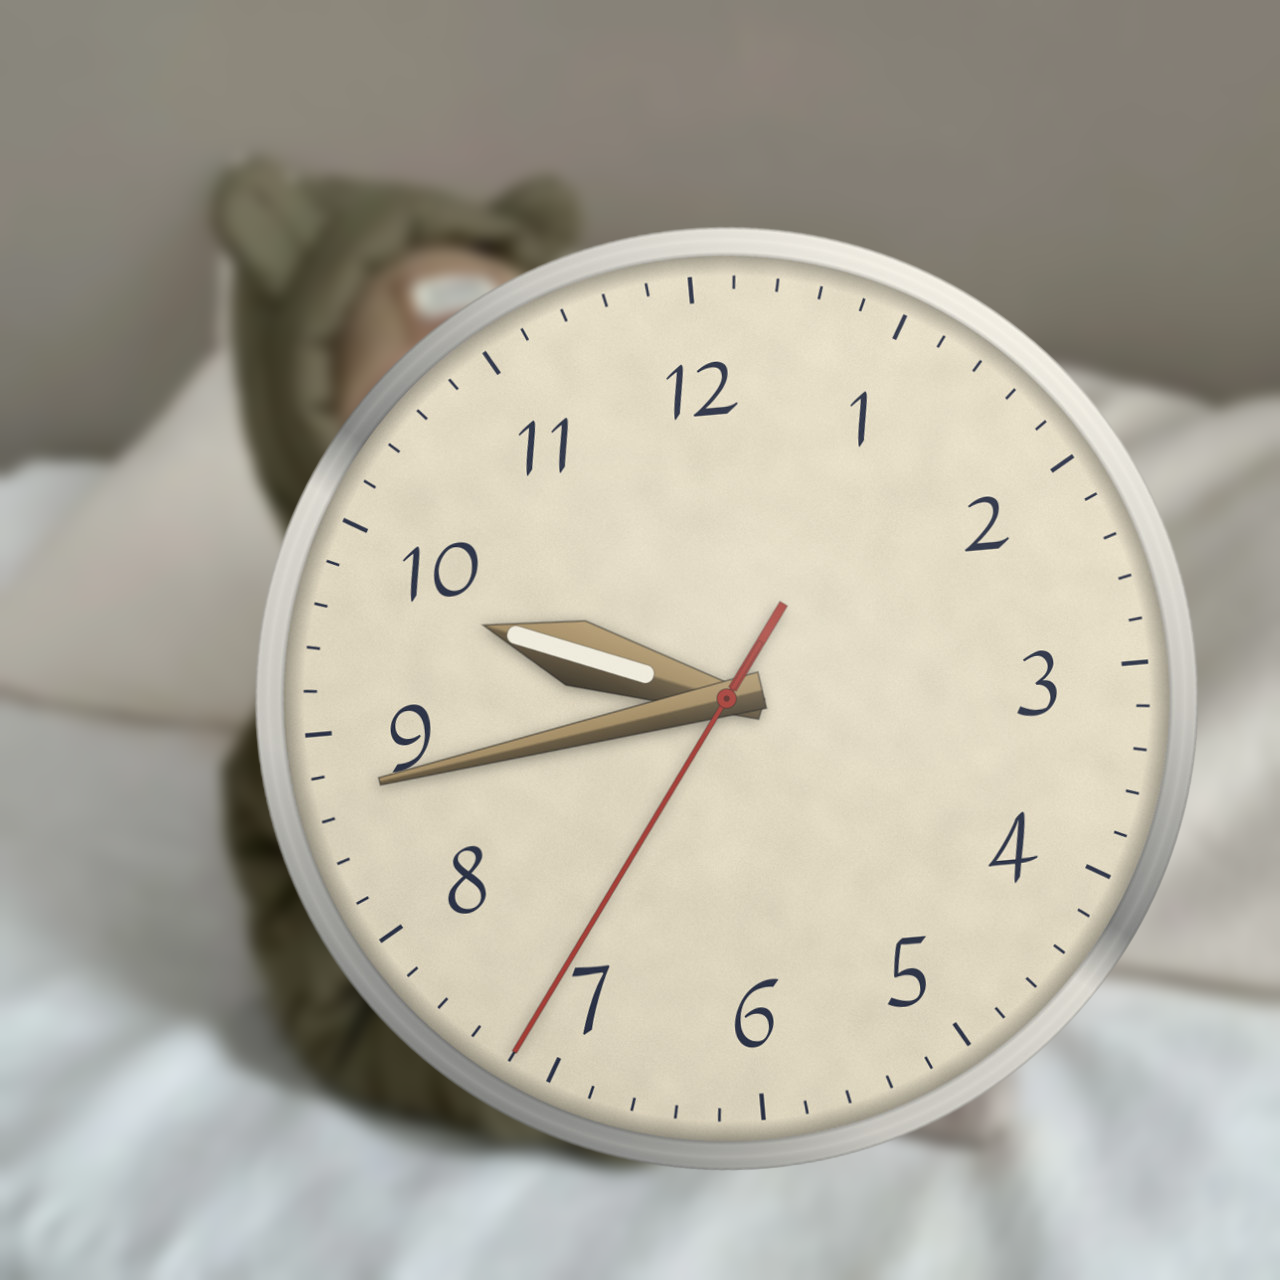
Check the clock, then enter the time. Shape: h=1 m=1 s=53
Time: h=9 m=43 s=36
